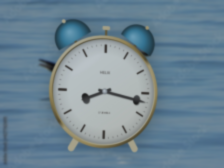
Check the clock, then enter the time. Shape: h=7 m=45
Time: h=8 m=17
